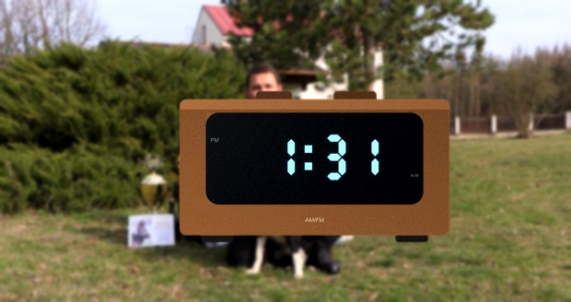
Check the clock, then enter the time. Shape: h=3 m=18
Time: h=1 m=31
